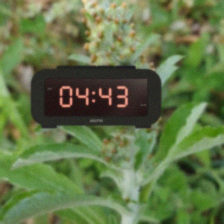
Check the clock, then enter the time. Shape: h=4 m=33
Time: h=4 m=43
